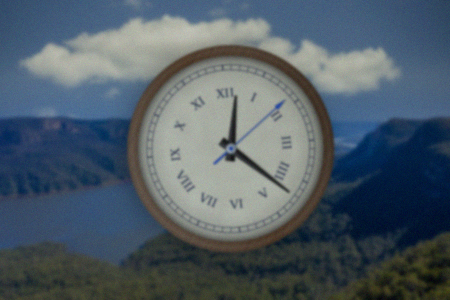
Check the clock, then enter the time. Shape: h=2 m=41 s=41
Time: h=12 m=22 s=9
